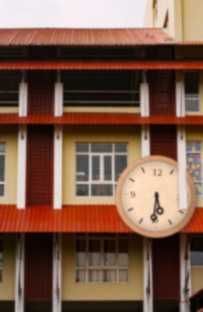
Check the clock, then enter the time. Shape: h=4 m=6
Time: h=5 m=31
